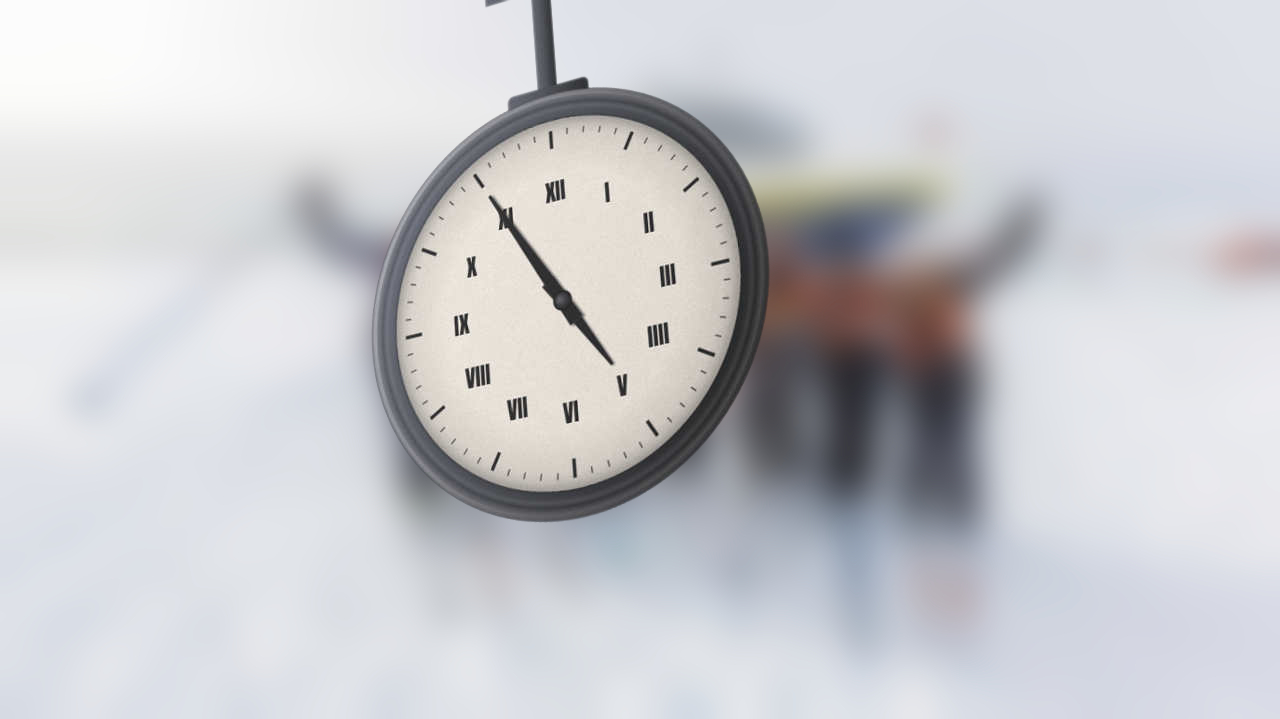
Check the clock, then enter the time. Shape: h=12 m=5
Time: h=4 m=55
